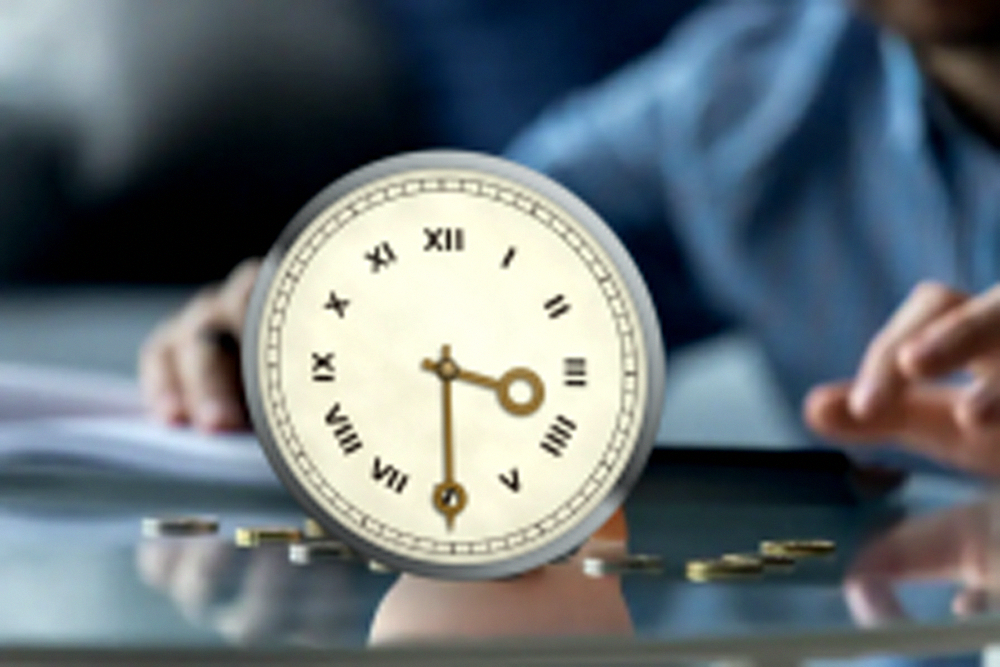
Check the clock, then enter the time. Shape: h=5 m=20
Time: h=3 m=30
